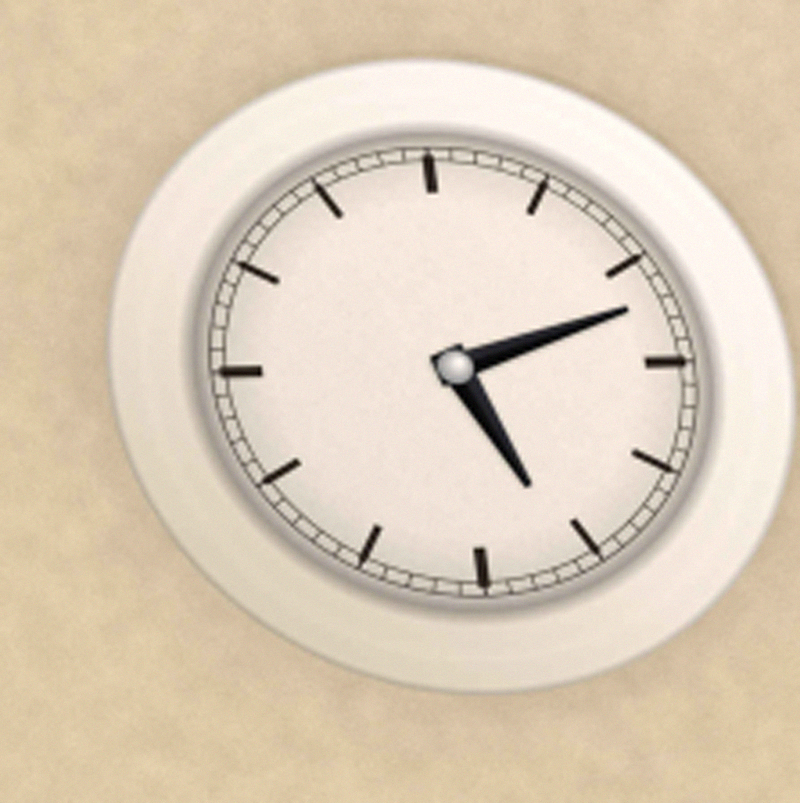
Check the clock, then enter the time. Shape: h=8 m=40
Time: h=5 m=12
